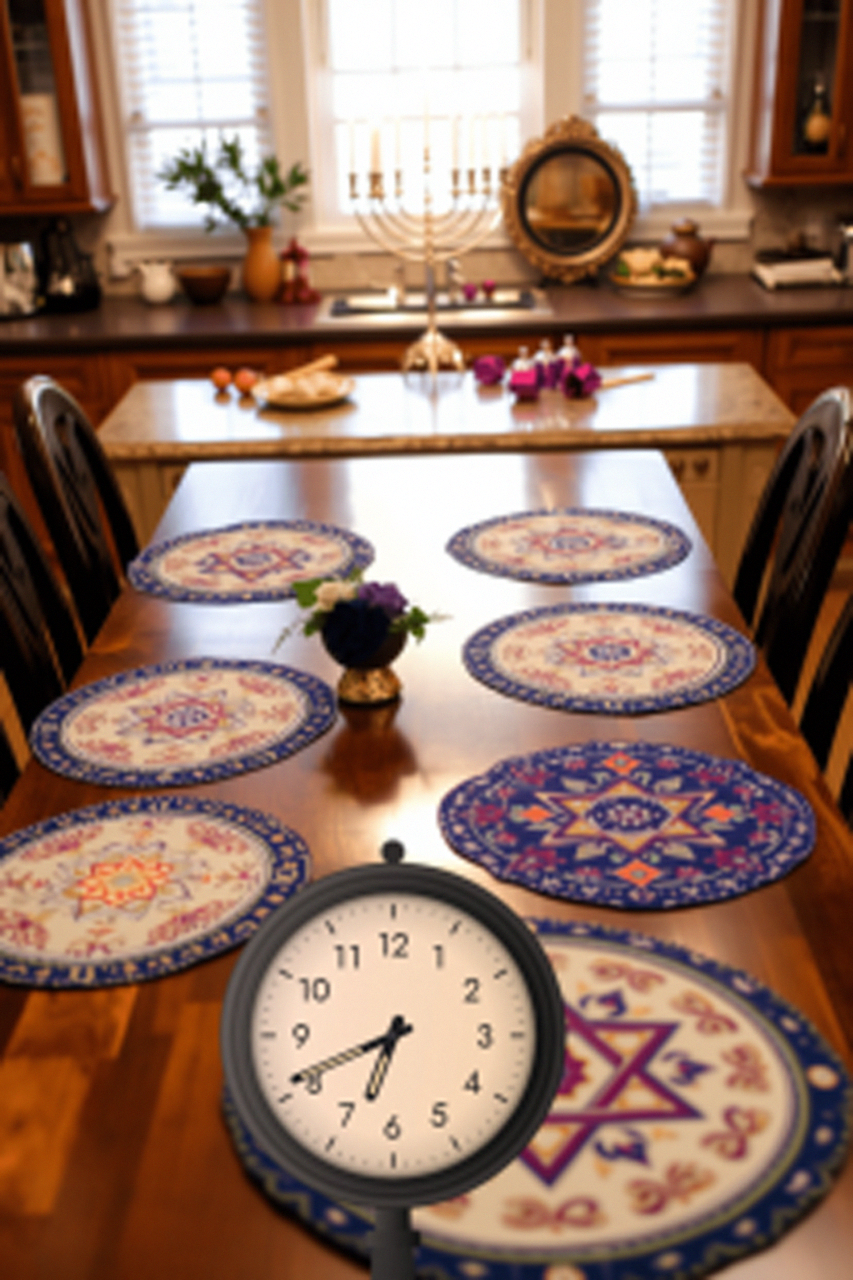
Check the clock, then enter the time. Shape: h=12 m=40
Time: h=6 m=41
